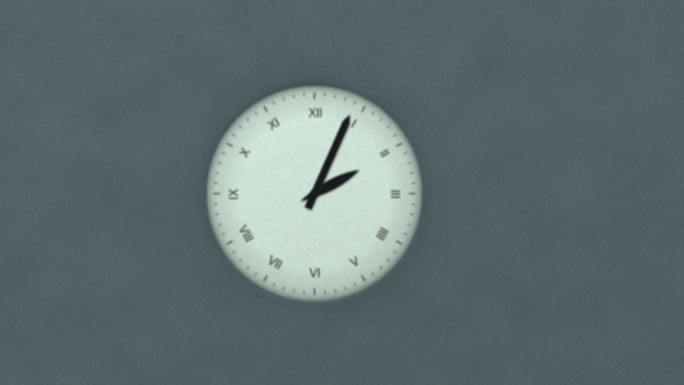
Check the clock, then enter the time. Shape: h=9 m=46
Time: h=2 m=4
